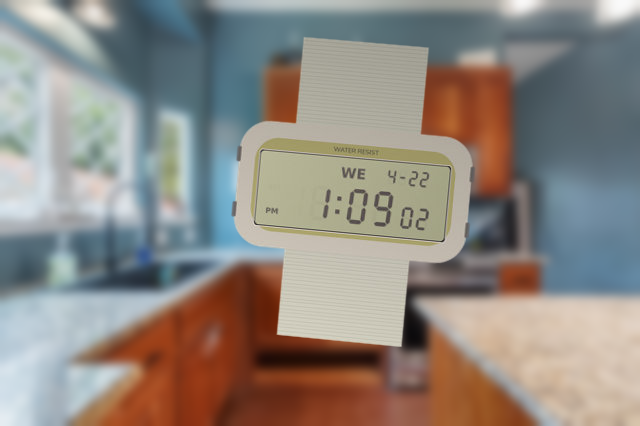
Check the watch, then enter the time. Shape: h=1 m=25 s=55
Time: h=1 m=9 s=2
